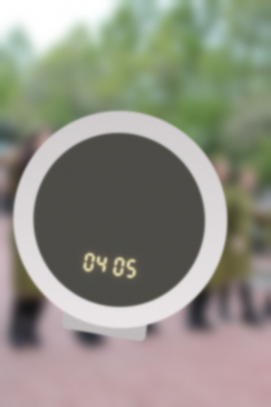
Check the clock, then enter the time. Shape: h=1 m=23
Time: h=4 m=5
